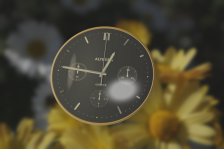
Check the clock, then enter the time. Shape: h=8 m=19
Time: h=12 m=46
